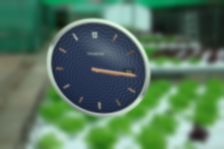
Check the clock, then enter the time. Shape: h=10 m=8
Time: h=3 m=16
